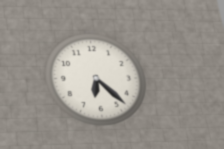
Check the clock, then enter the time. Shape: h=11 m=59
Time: h=6 m=23
